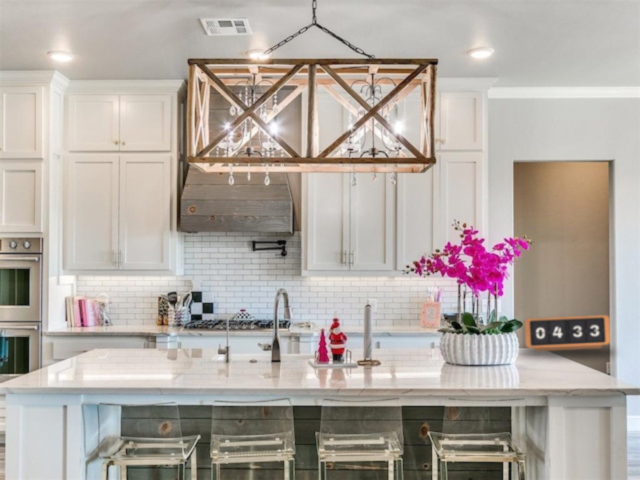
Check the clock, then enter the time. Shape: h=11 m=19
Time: h=4 m=33
